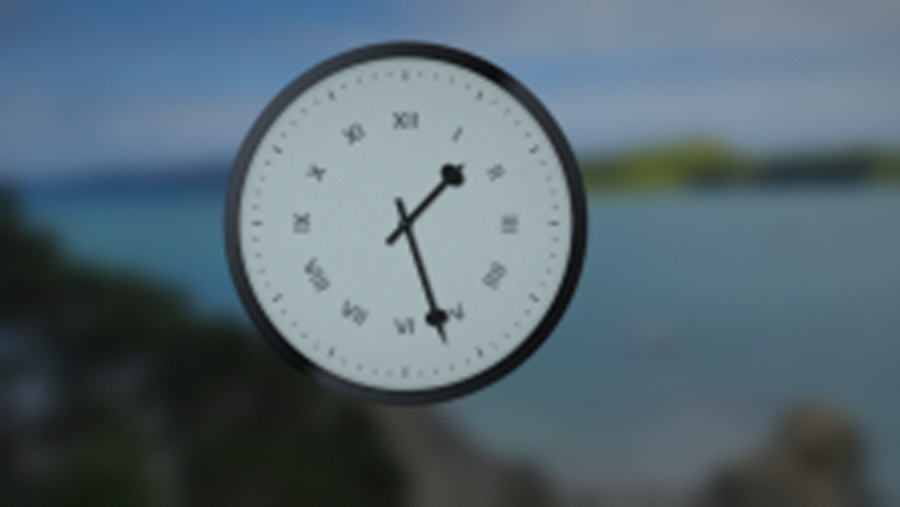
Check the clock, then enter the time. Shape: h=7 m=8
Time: h=1 m=27
